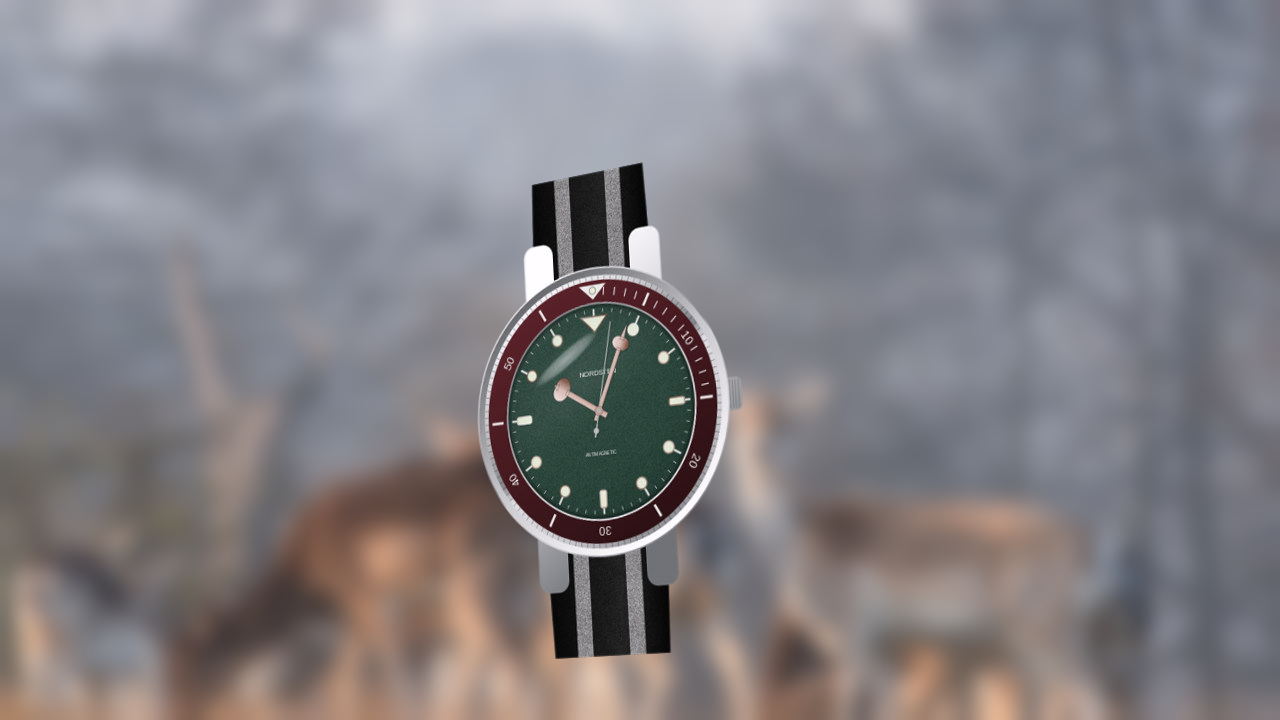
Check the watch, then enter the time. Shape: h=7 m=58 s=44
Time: h=10 m=4 s=2
